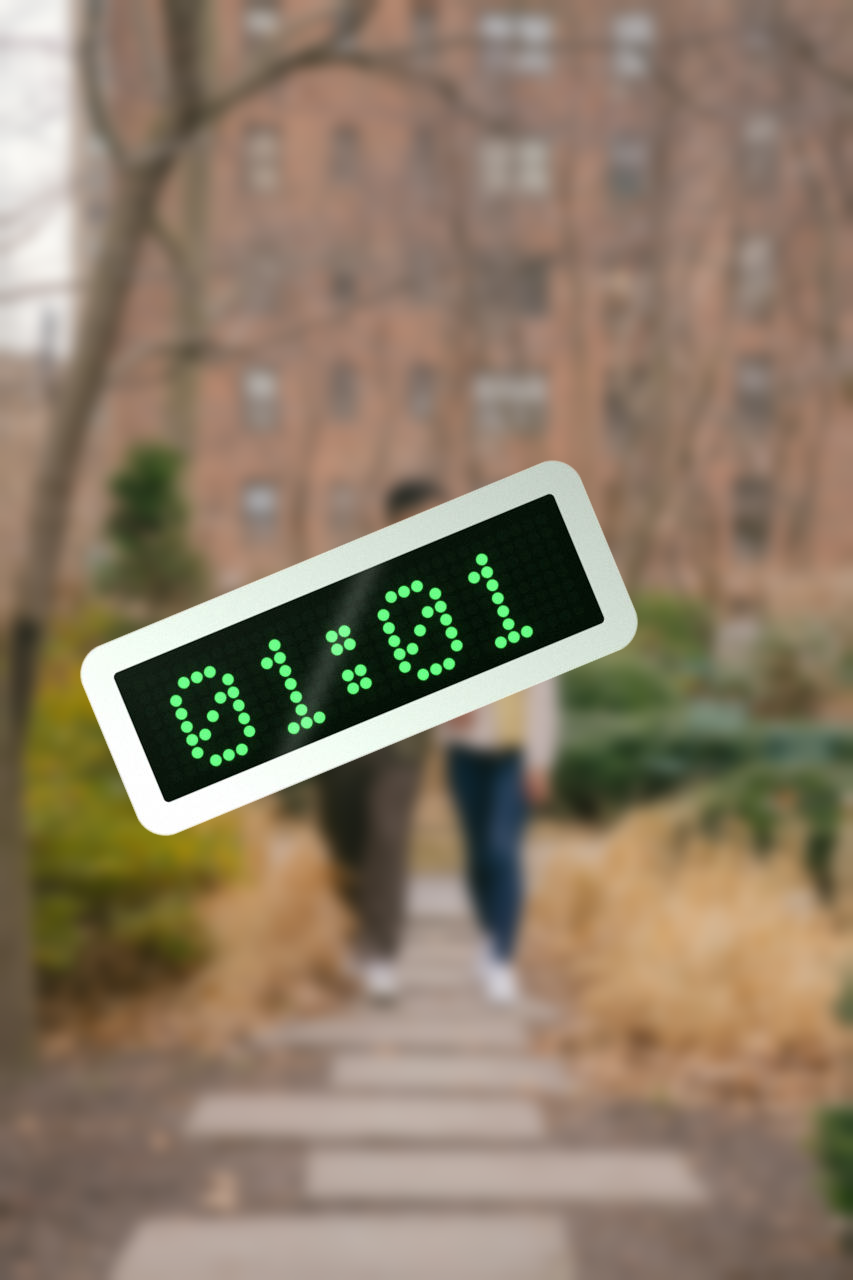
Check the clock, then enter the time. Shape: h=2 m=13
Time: h=1 m=1
